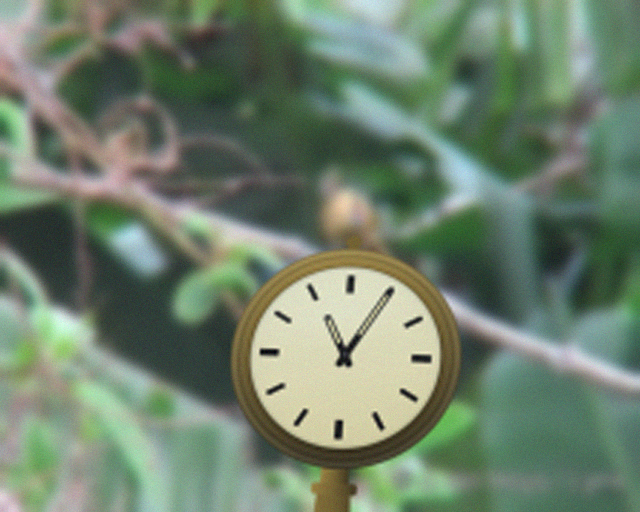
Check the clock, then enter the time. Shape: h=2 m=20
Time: h=11 m=5
